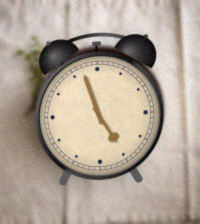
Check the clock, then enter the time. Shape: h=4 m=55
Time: h=4 m=57
